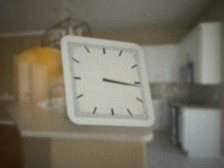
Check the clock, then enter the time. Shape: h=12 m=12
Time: h=3 m=16
